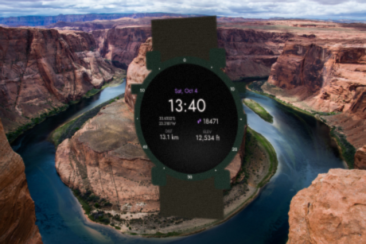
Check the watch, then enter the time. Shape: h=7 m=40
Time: h=13 m=40
